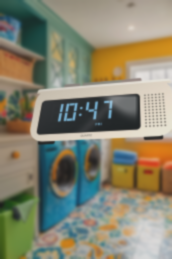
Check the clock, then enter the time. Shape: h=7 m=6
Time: h=10 m=47
